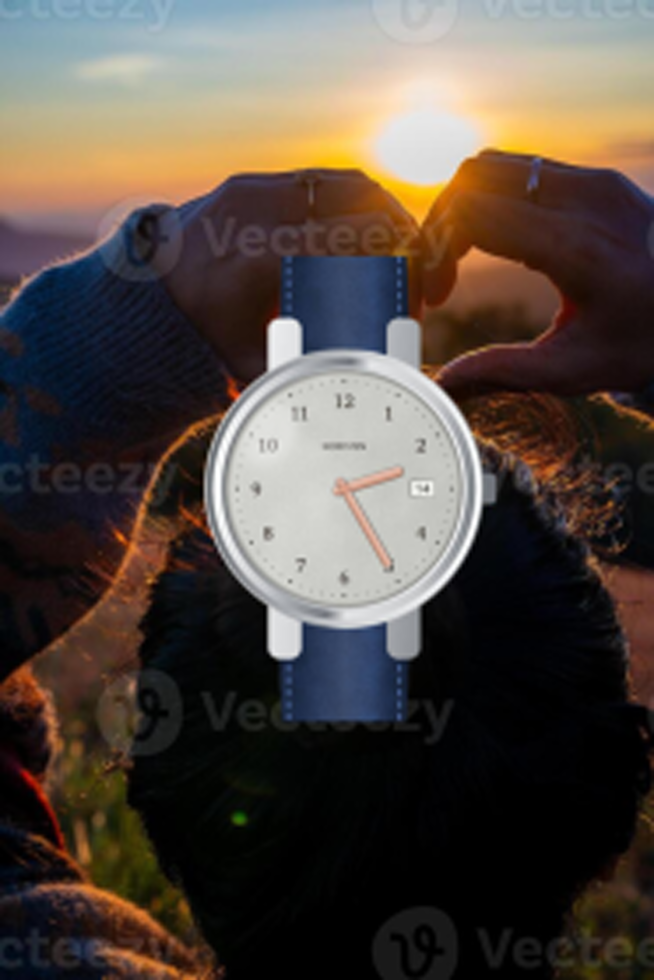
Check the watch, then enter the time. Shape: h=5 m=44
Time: h=2 m=25
